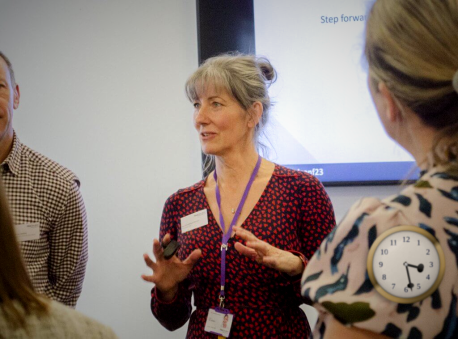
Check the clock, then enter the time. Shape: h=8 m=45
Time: h=3 m=28
